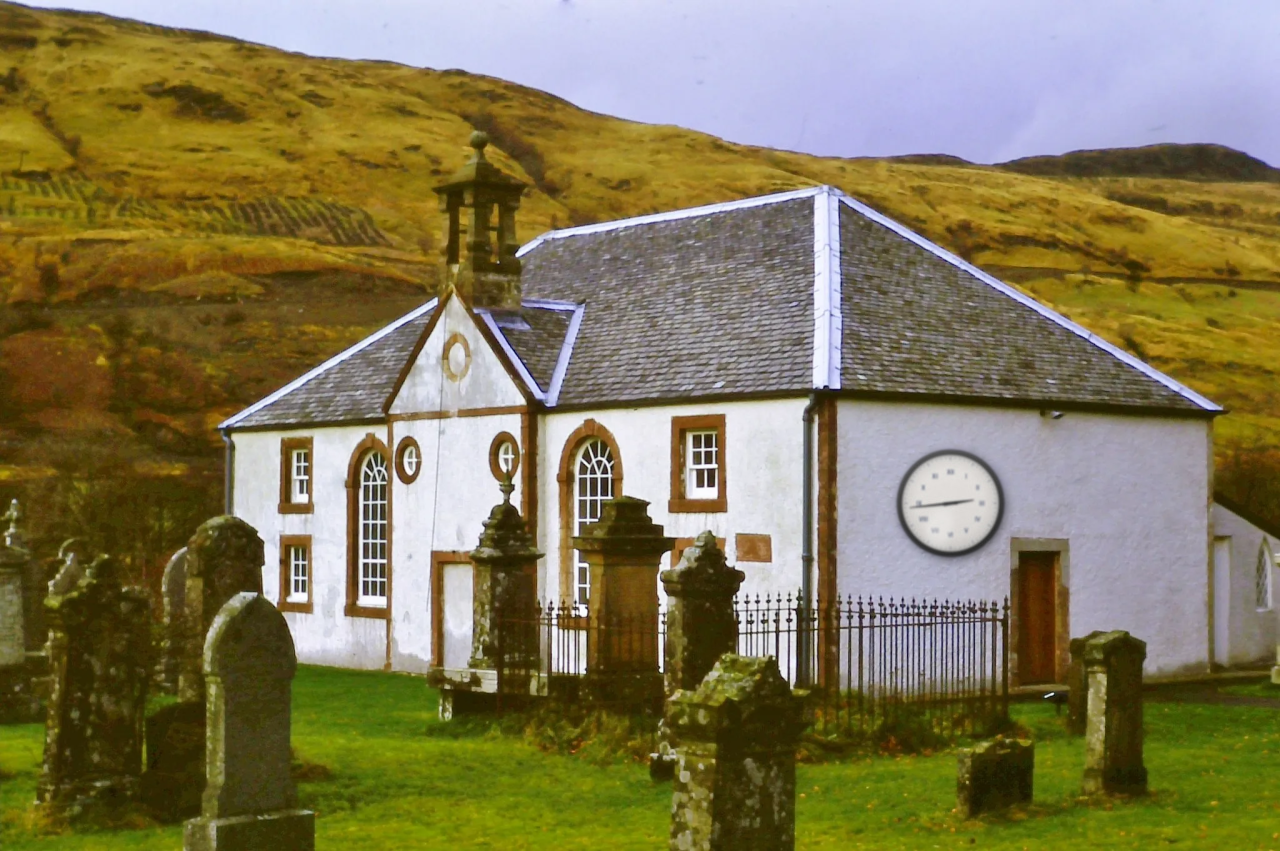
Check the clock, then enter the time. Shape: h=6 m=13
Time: h=2 m=44
